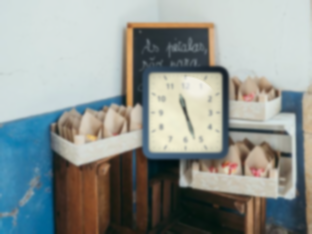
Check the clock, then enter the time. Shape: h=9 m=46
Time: h=11 m=27
